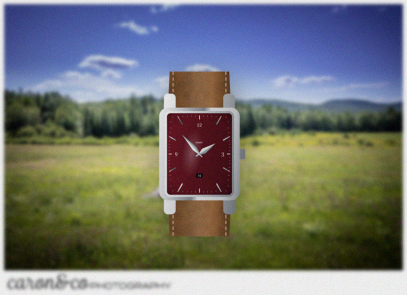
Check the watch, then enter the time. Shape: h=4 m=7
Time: h=1 m=53
